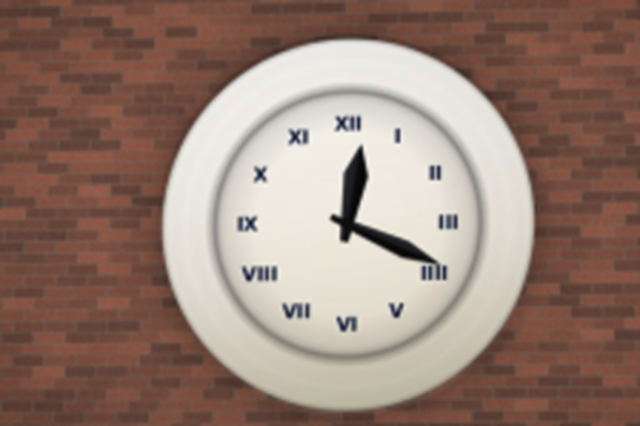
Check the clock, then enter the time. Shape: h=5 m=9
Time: h=12 m=19
